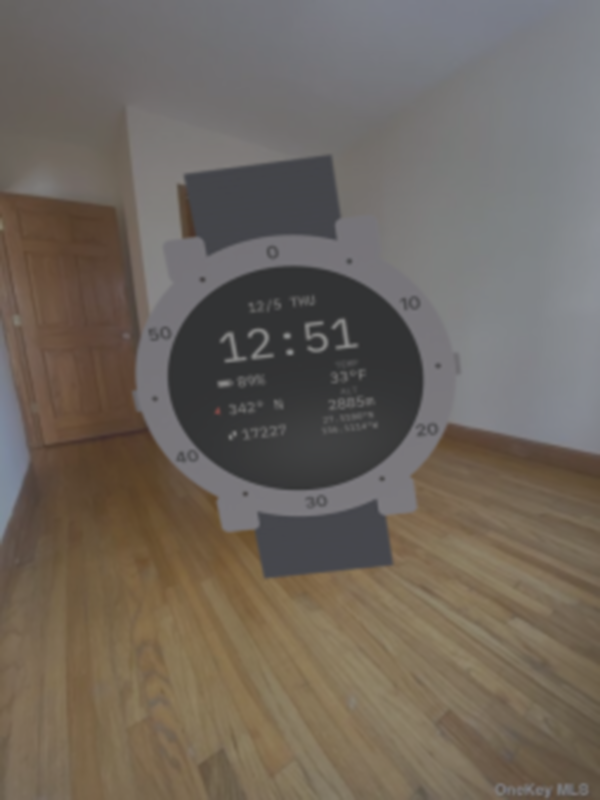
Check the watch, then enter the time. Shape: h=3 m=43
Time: h=12 m=51
